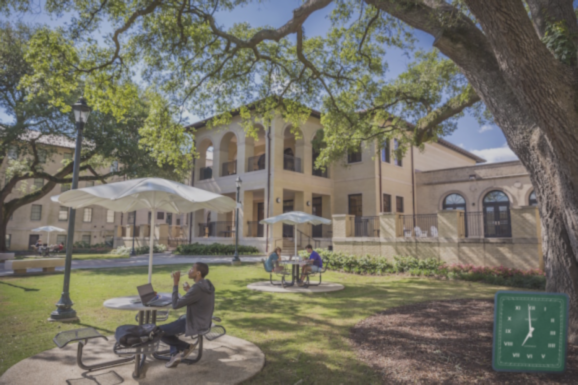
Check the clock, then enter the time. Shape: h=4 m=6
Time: h=6 m=59
